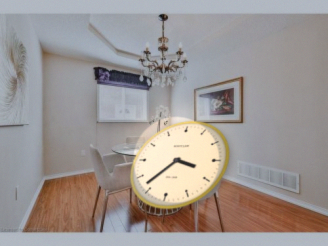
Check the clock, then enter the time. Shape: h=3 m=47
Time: h=3 m=37
